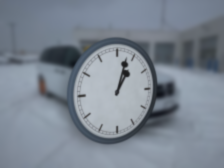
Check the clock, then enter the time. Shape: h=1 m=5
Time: h=1 m=3
